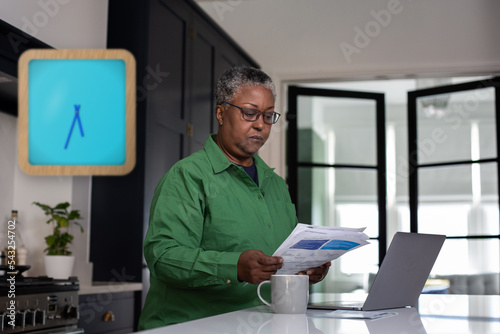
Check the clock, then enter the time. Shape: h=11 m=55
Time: h=5 m=33
